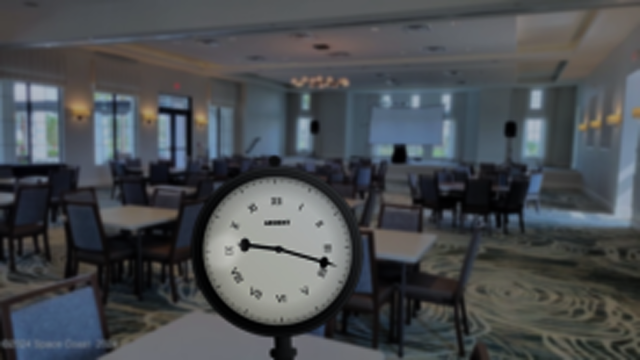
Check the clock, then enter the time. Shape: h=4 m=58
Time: h=9 m=18
